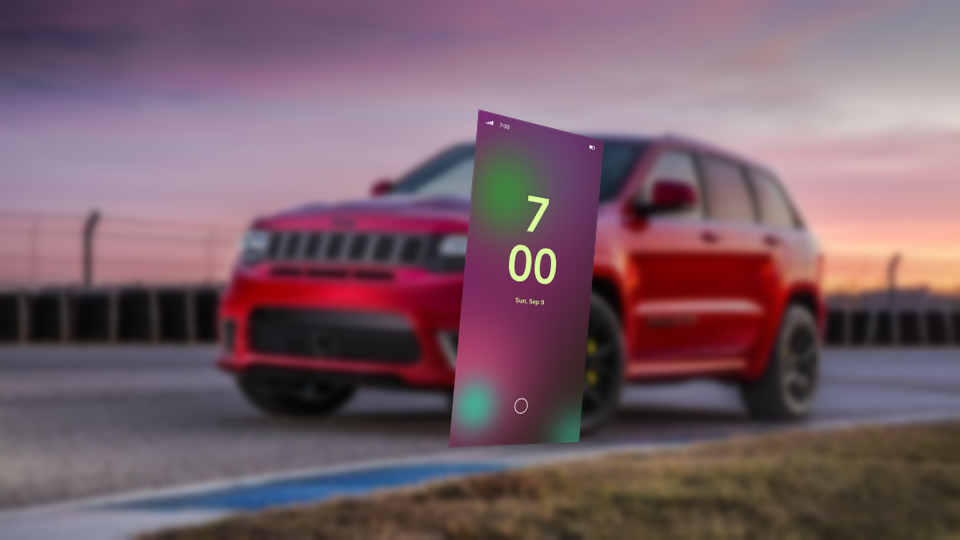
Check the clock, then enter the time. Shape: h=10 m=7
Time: h=7 m=0
